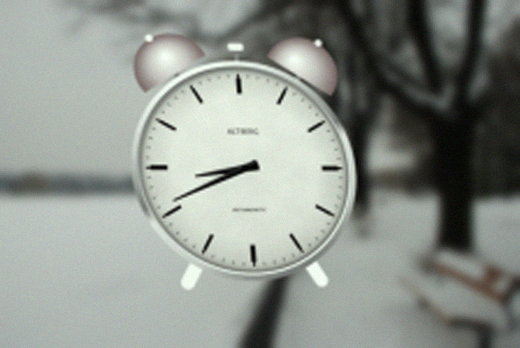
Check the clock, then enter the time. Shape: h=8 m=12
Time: h=8 m=41
